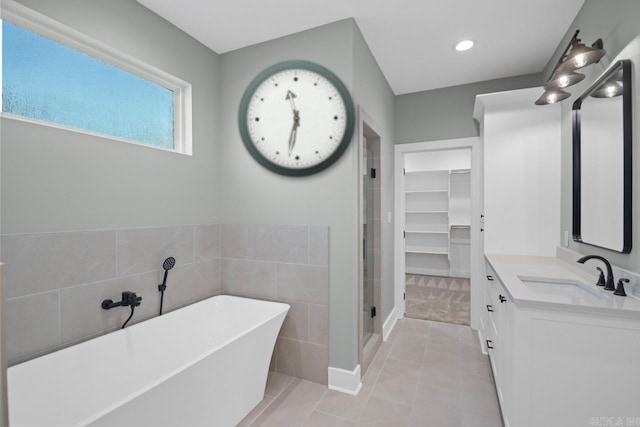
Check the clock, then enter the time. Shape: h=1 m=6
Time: h=11 m=32
